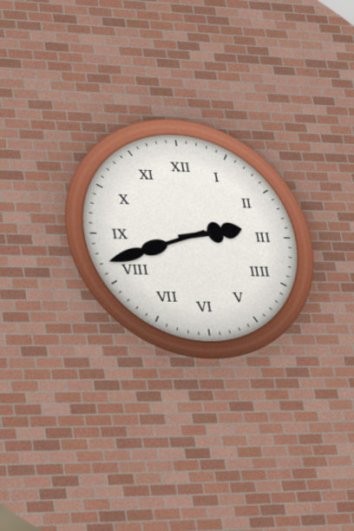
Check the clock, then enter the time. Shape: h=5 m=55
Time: h=2 m=42
